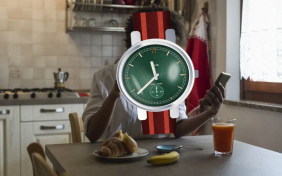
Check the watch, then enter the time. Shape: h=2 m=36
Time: h=11 m=38
